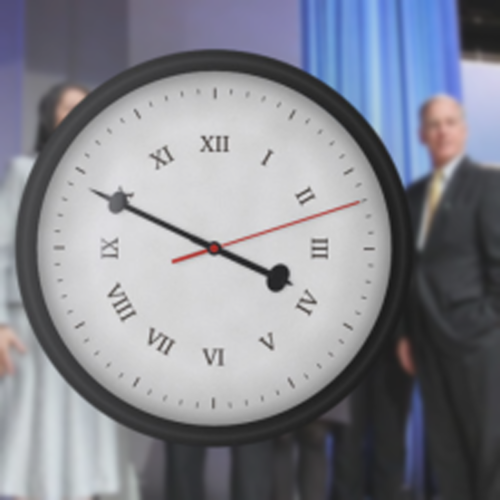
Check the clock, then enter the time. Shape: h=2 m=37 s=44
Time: h=3 m=49 s=12
